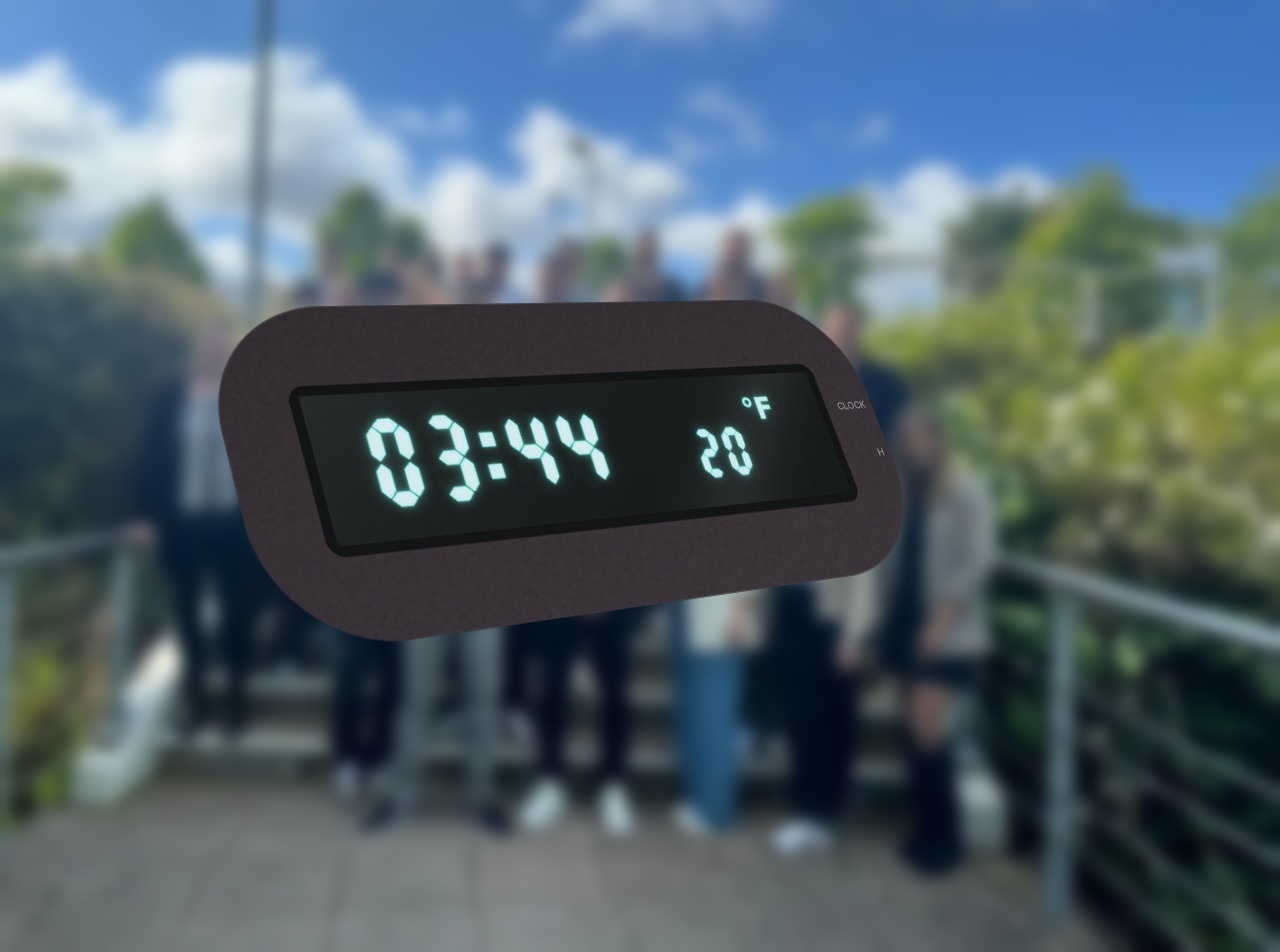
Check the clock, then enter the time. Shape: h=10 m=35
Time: h=3 m=44
